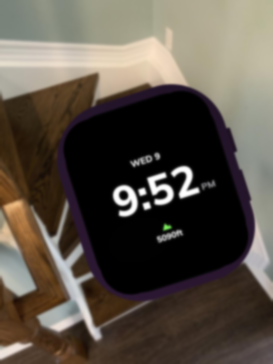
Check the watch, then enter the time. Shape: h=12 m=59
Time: h=9 m=52
